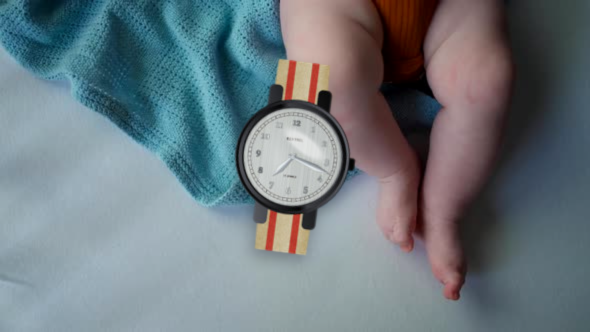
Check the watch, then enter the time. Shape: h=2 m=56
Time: h=7 m=18
